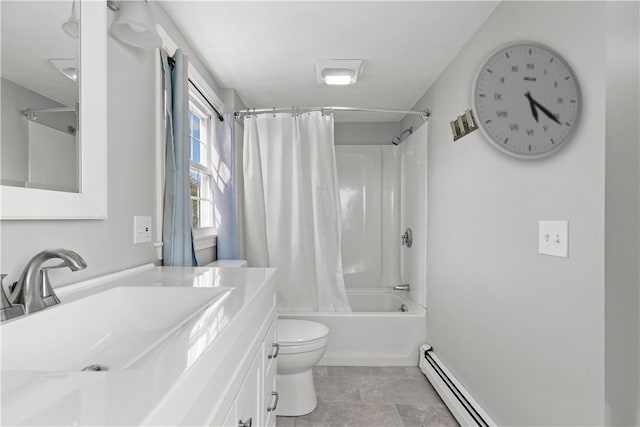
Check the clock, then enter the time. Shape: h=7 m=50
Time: h=5 m=21
